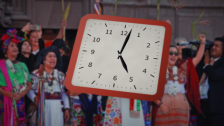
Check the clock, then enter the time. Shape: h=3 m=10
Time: h=5 m=2
